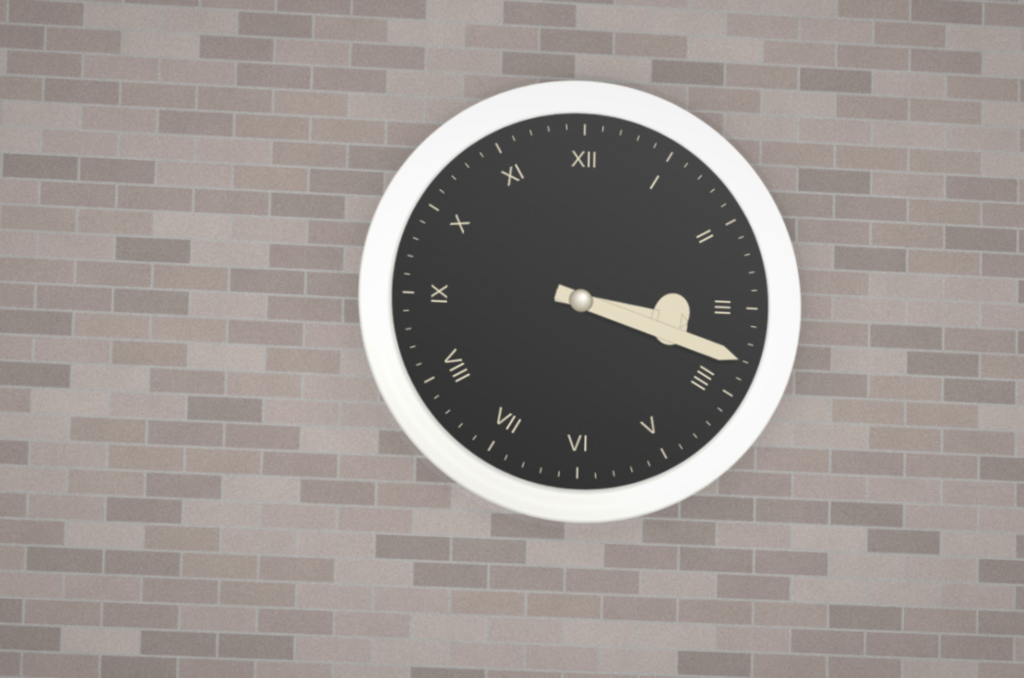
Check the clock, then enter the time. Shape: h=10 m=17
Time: h=3 m=18
